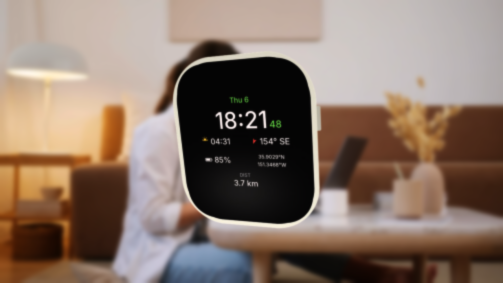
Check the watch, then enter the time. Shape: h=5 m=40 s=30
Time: h=18 m=21 s=48
